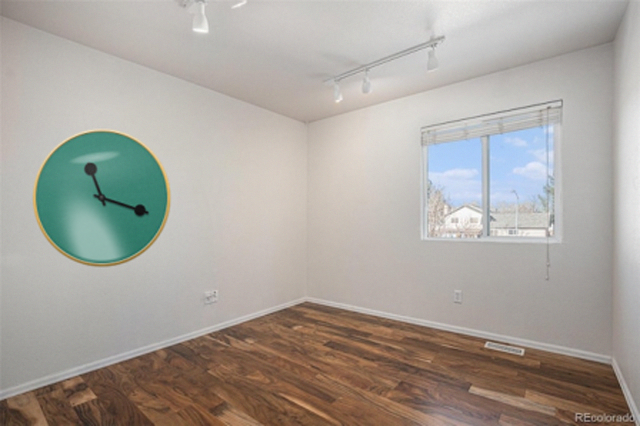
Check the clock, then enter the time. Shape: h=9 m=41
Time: h=11 m=18
